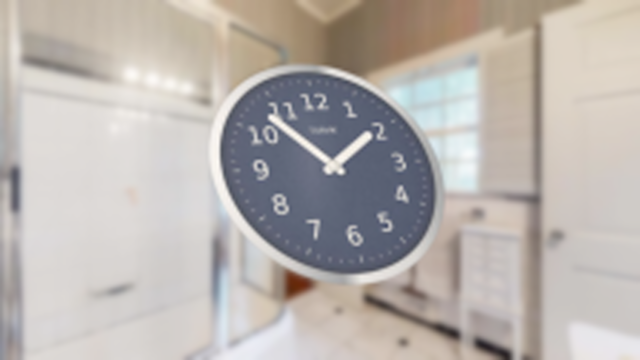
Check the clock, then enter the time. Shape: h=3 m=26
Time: h=1 m=53
